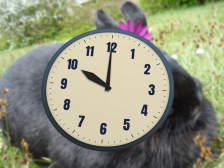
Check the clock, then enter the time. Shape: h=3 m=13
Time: h=10 m=0
